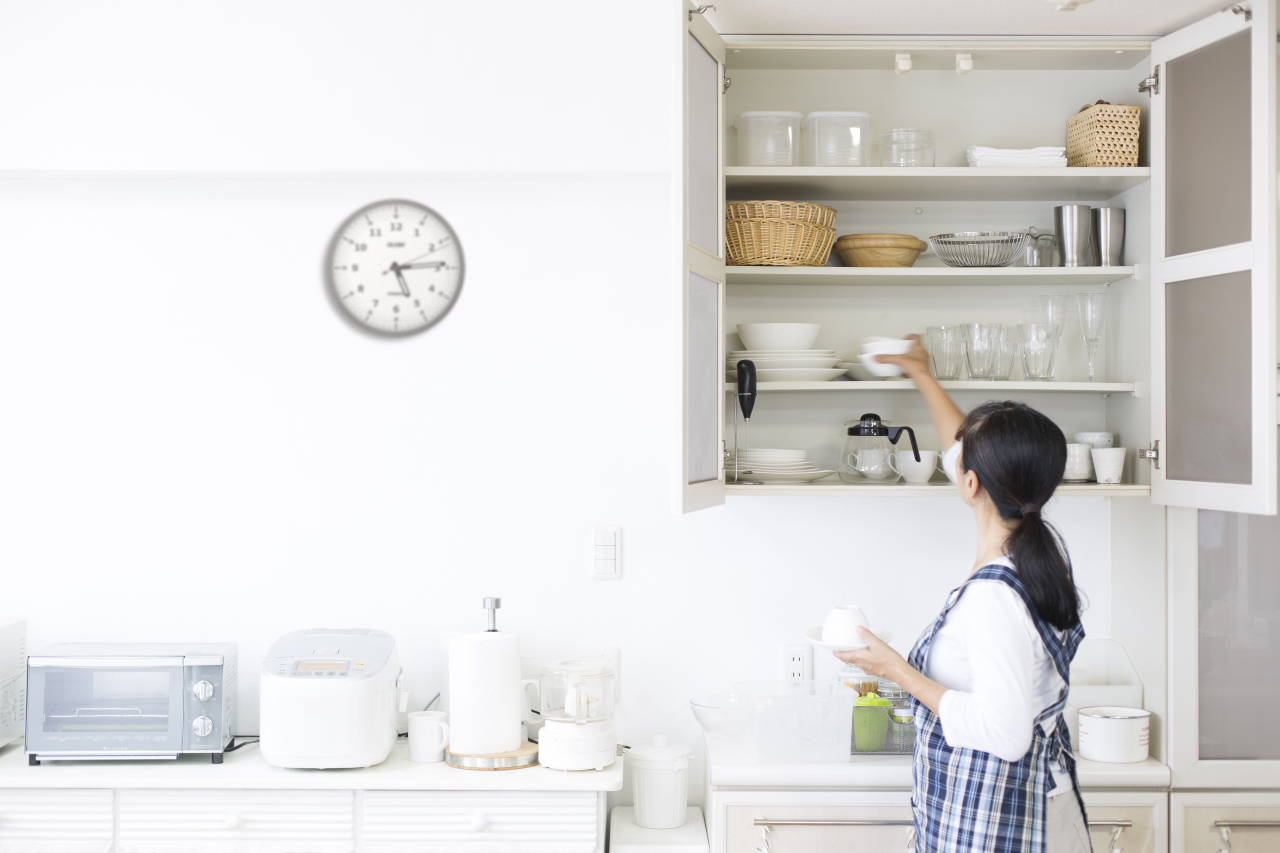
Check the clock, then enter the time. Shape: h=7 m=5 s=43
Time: h=5 m=14 s=11
